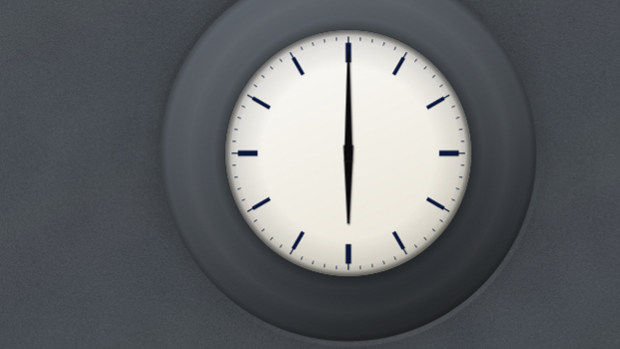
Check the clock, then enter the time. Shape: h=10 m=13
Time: h=6 m=0
